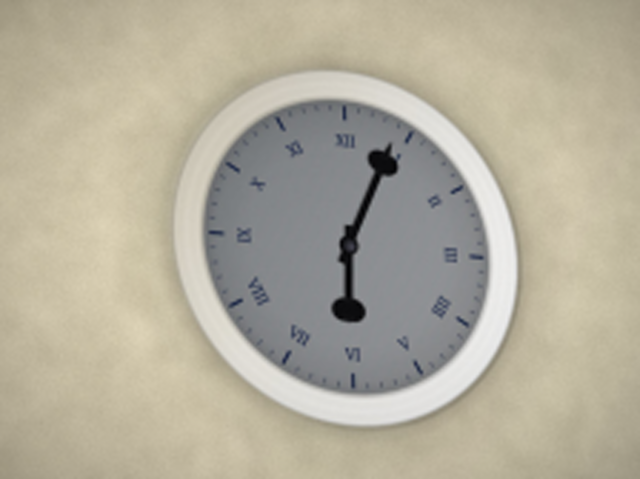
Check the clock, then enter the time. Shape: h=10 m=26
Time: h=6 m=4
